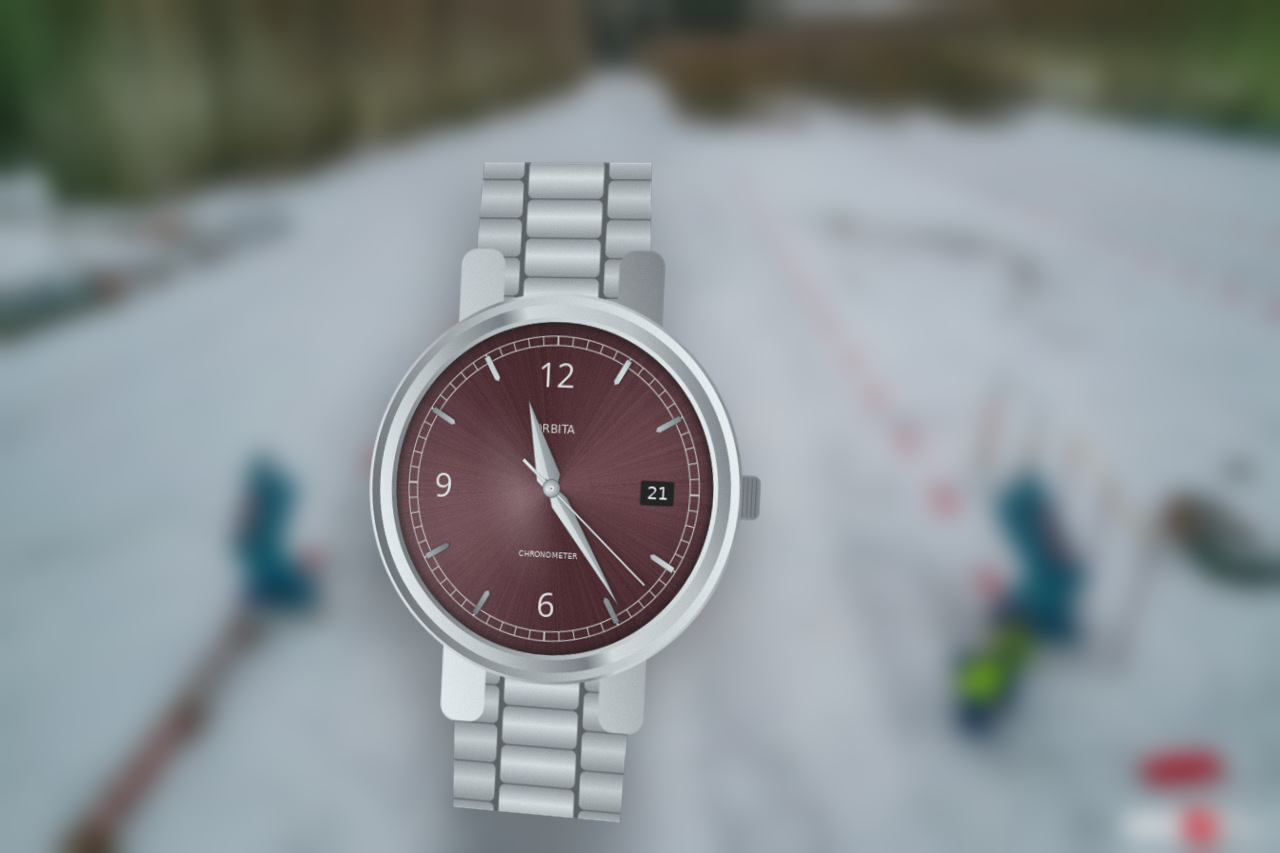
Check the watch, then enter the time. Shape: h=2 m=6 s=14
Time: h=11 m=24 s=22
